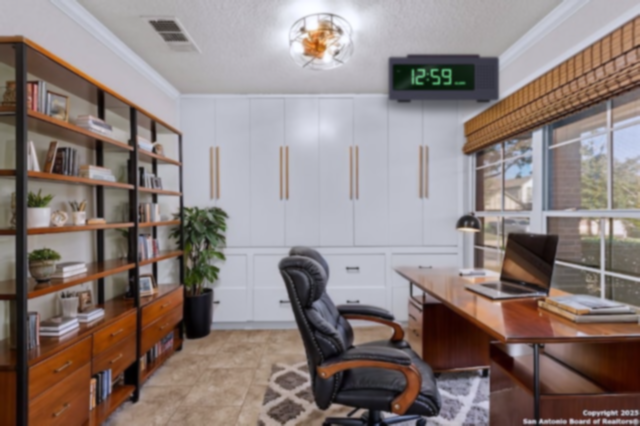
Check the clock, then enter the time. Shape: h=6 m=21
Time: h=12 m=59
